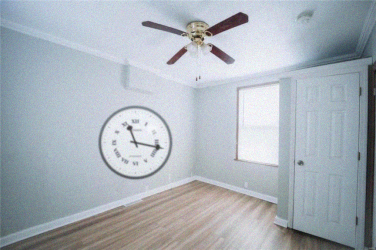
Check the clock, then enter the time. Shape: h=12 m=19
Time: h=11 m=17
